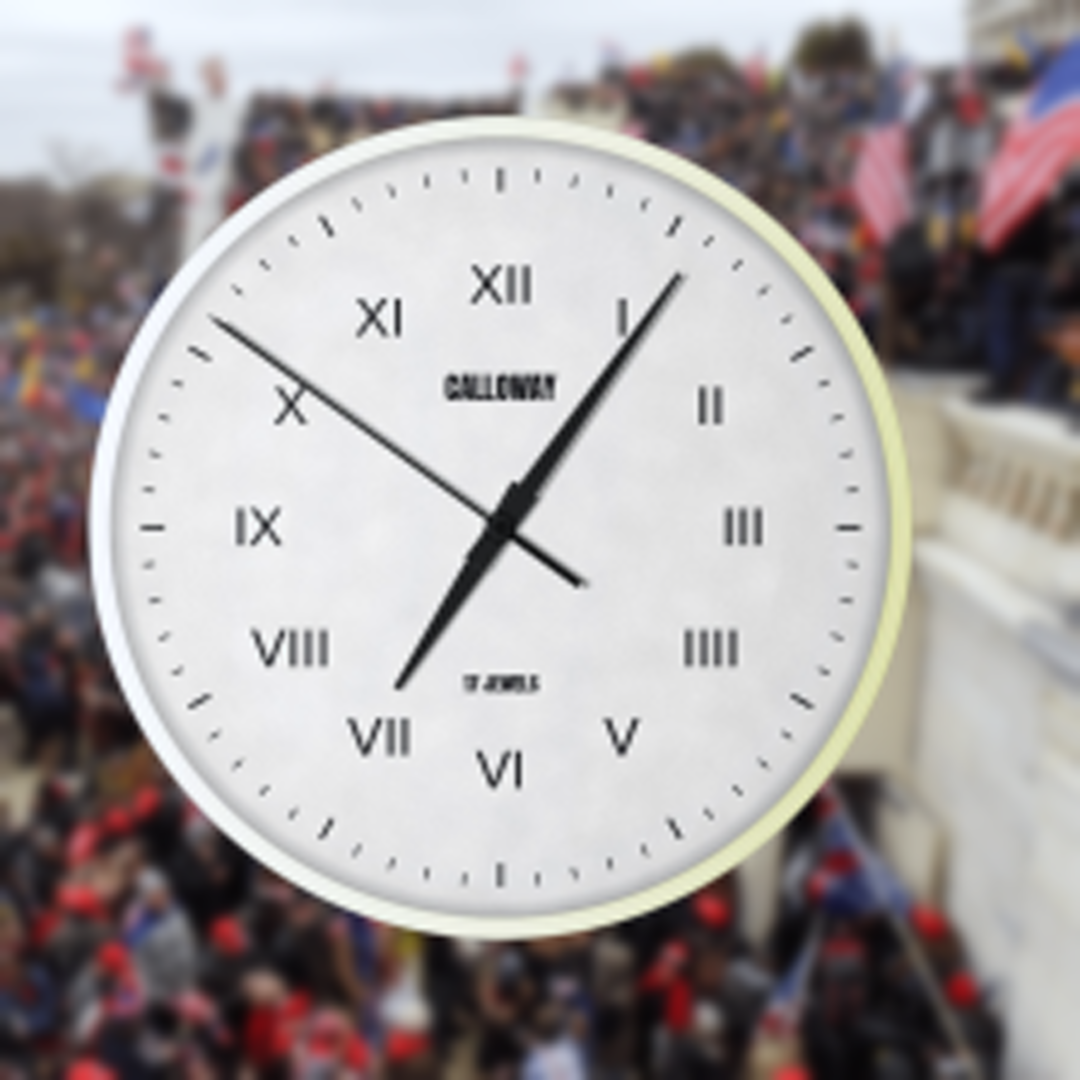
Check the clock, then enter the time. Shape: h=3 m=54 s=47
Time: h=7 m=5 s=51
